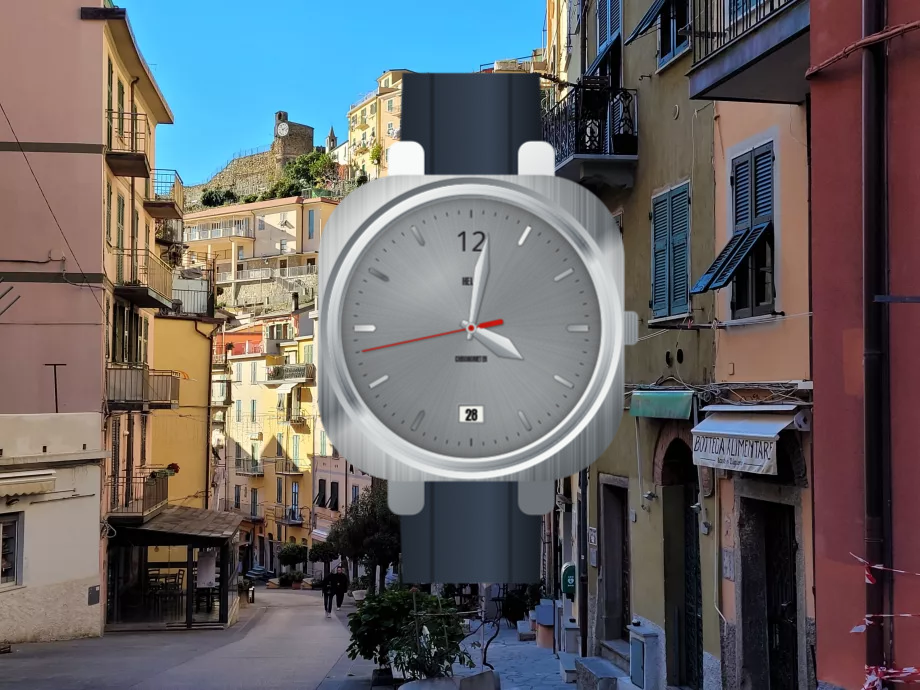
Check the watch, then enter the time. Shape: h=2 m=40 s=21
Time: h=4 m=1 s=43
